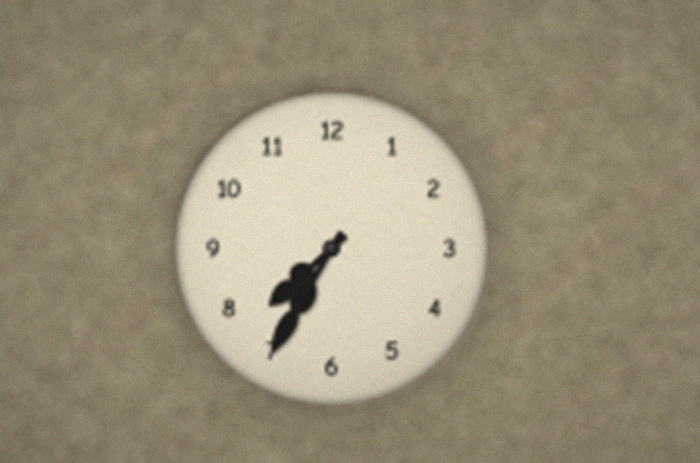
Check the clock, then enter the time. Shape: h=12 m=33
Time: h=7 m=35
